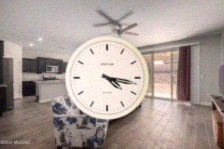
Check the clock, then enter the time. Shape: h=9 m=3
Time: h=4 m=17
